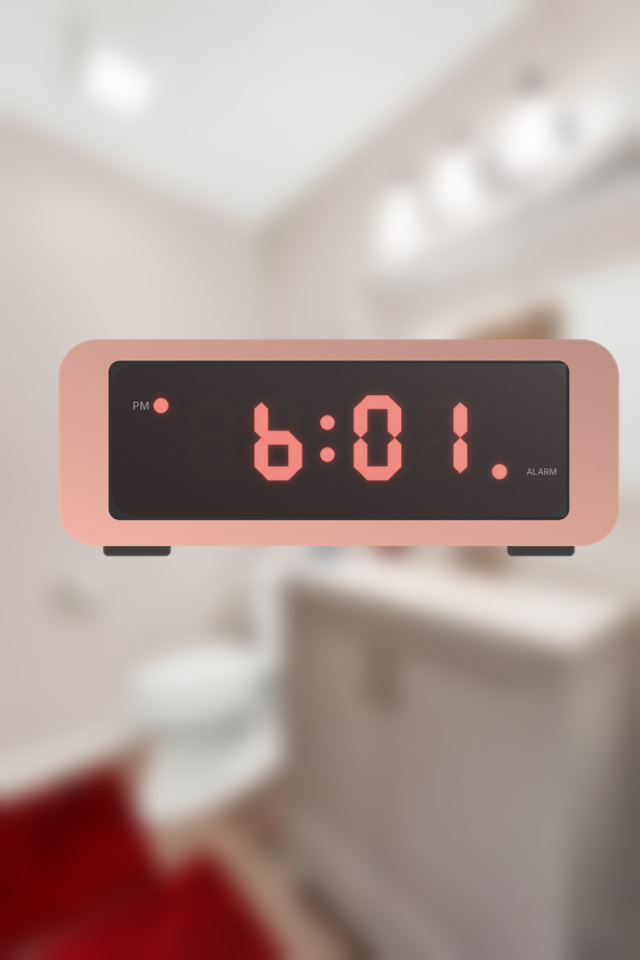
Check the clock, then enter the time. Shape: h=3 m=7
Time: h=6 m=1
